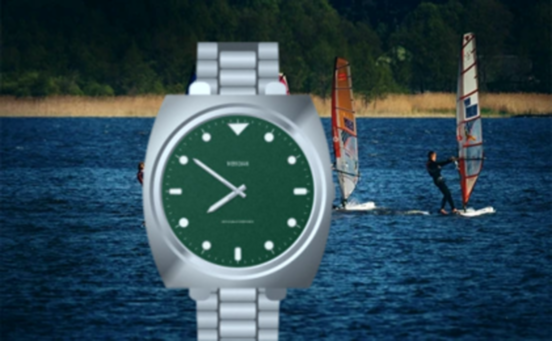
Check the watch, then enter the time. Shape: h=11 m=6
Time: h=7 m=51
